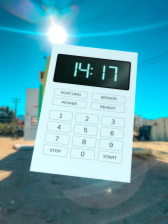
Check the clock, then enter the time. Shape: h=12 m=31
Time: h=14 m=17
